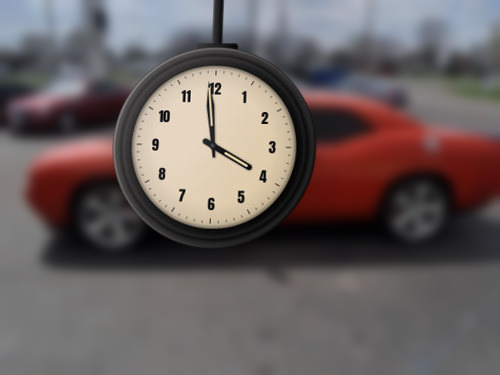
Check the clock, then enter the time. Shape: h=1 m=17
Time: h=3 m=59
